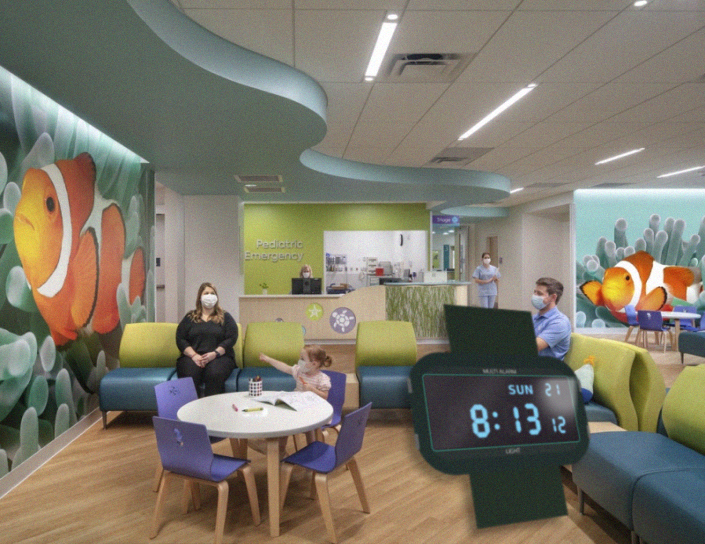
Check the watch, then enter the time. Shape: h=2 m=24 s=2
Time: h=8 m=13 s=12
